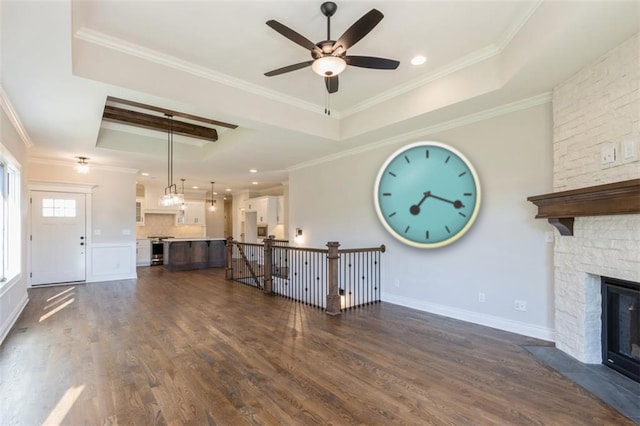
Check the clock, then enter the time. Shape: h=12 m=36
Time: h=7 m=18
